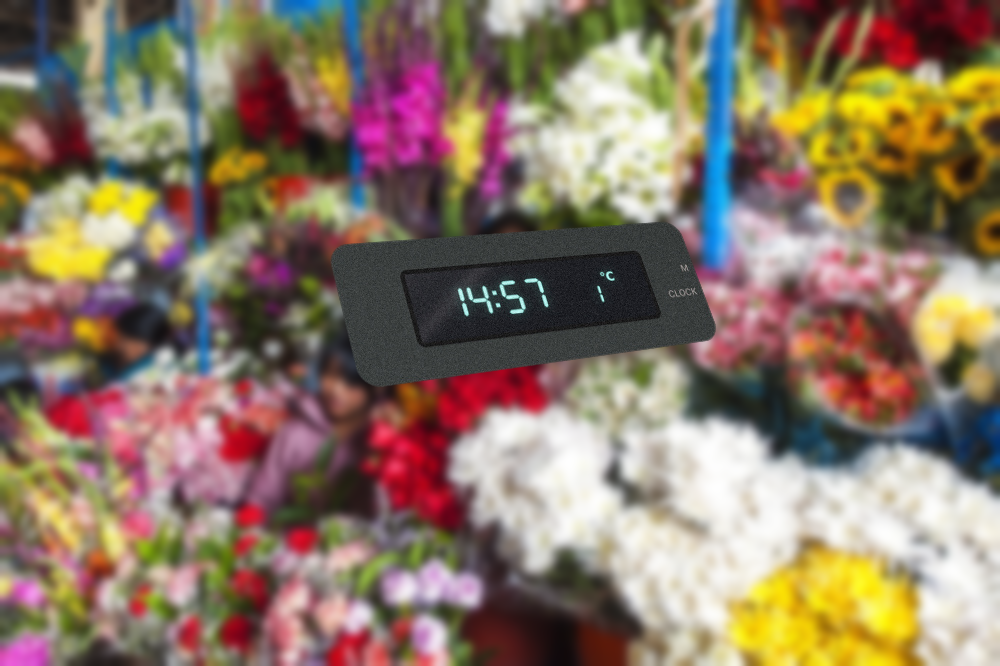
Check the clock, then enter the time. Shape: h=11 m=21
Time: h=14 m=57
